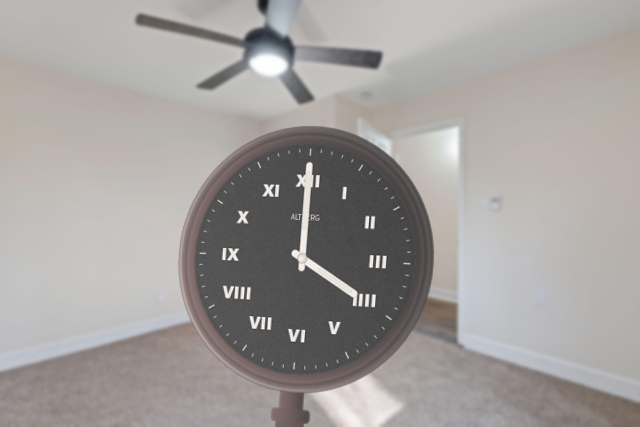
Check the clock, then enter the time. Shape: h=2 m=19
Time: h=4 m=0
